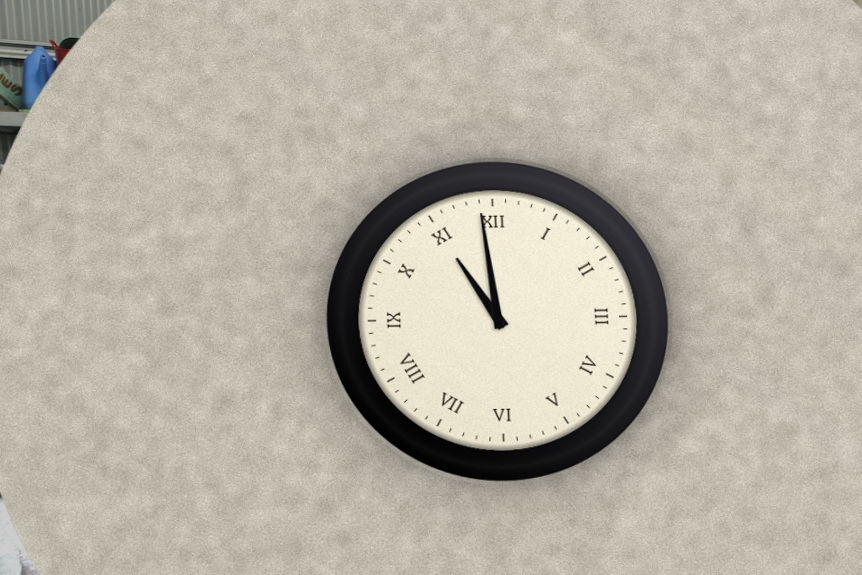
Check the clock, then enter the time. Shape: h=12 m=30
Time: h=10 m=59
